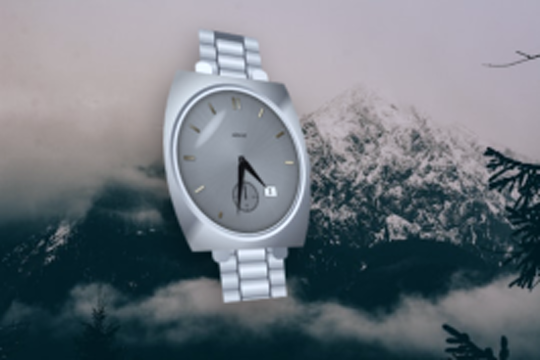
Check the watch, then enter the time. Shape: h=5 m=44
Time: h=4 m=32
